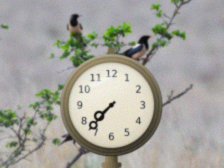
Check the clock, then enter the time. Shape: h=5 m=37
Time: h=7 m=37
